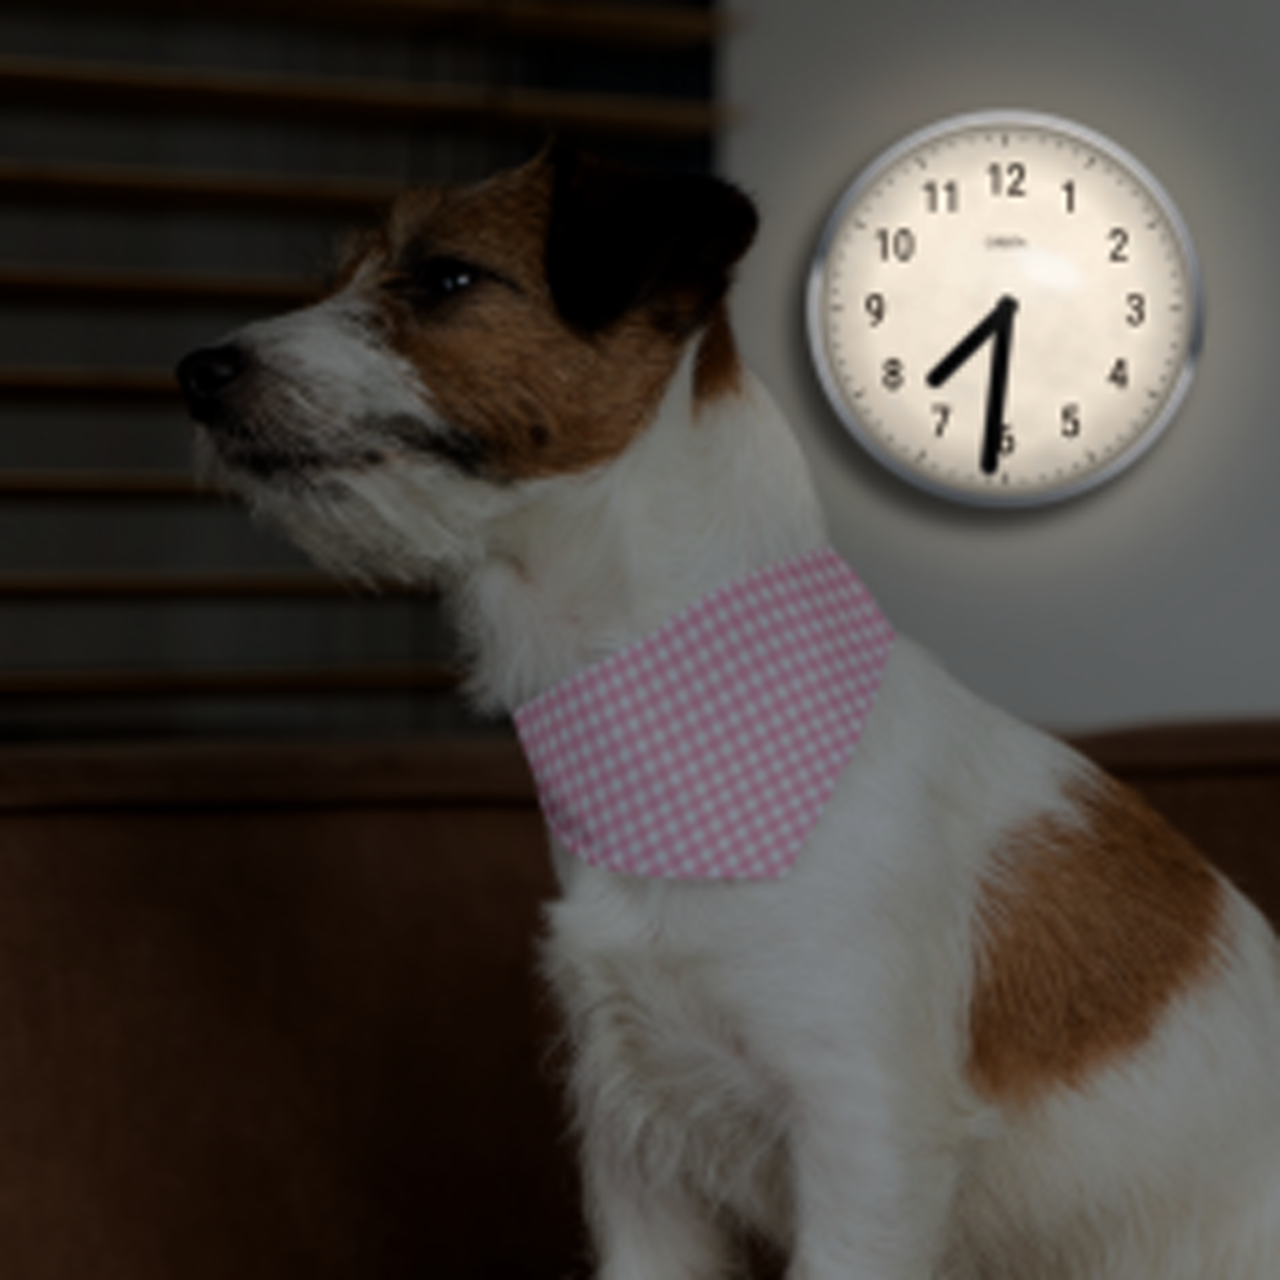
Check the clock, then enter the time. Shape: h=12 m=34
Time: h=7 m=31
